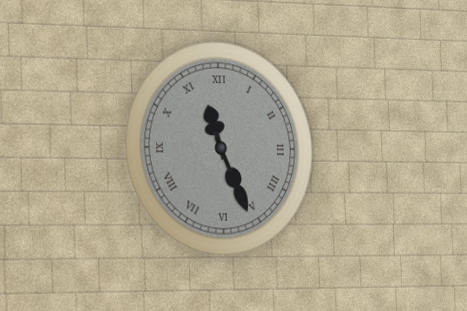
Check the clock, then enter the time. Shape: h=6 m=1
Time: h=11 m=26
